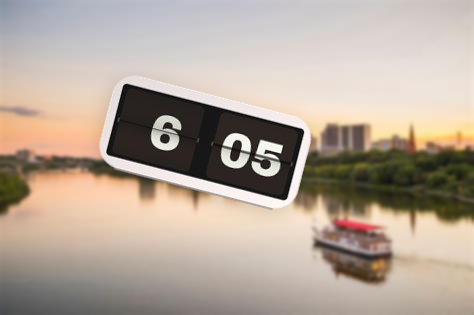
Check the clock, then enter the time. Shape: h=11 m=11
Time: h=6 m=5
